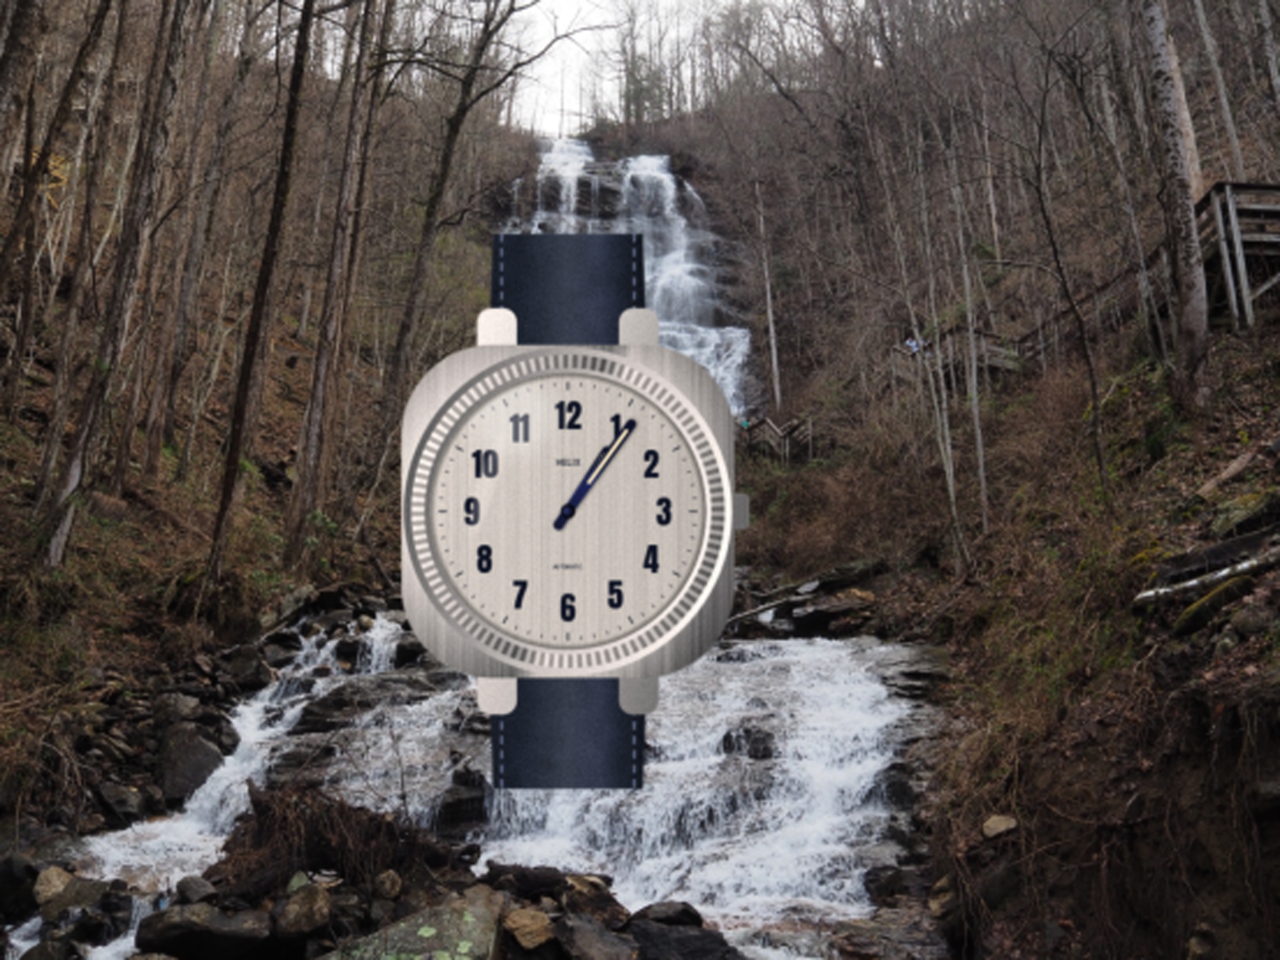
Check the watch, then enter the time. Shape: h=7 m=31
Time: h=1 m=6
